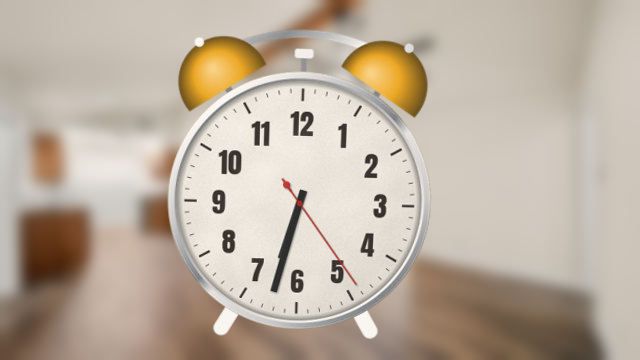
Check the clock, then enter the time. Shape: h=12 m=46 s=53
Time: h=6 m=32 s=24
